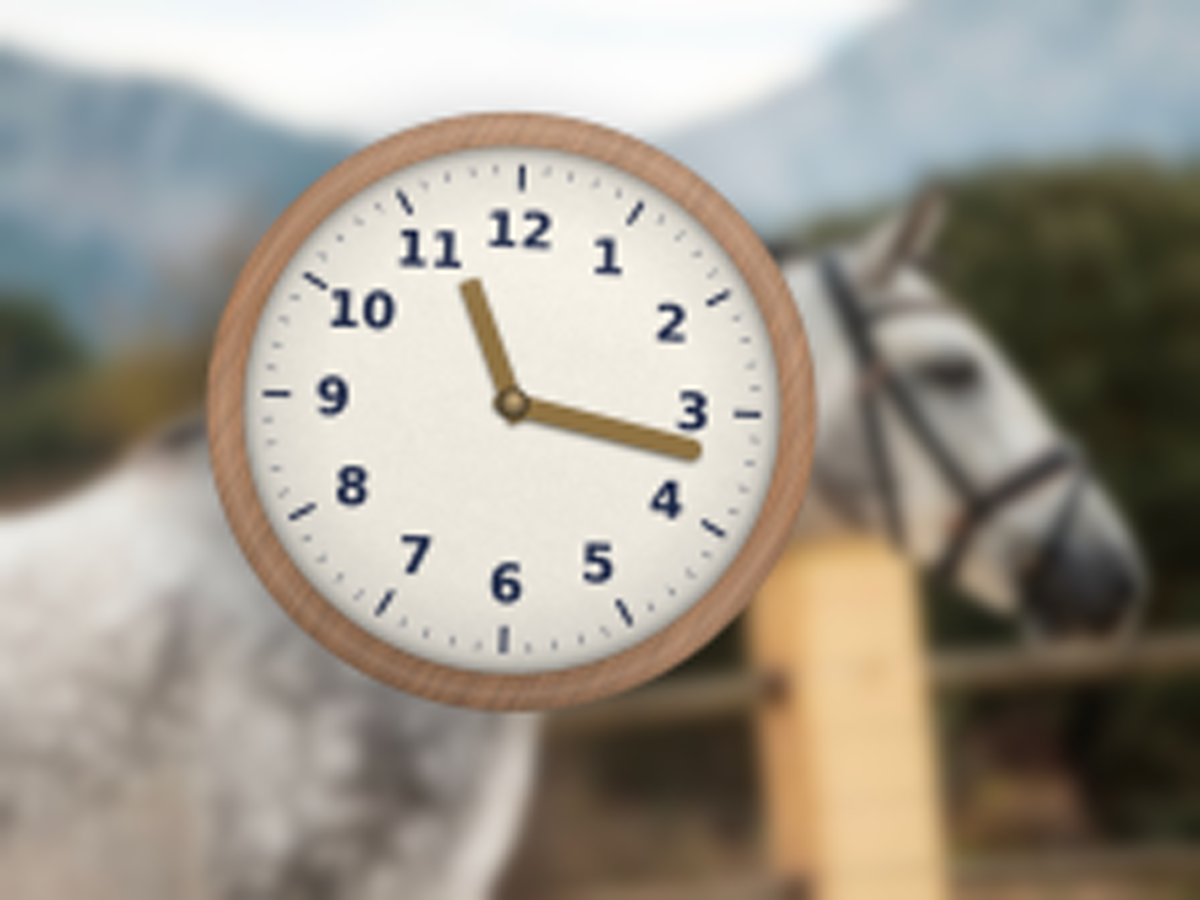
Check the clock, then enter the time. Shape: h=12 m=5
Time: h=11 m=17
